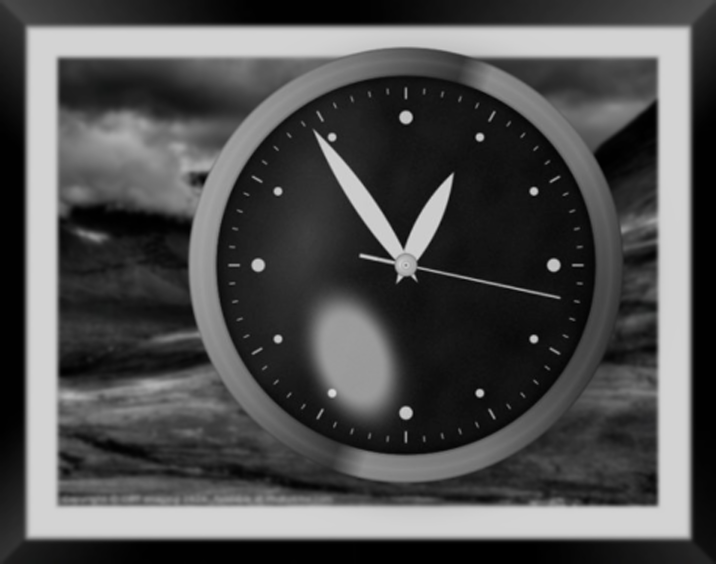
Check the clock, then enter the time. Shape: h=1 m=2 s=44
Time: h=12 m=54 s=17
